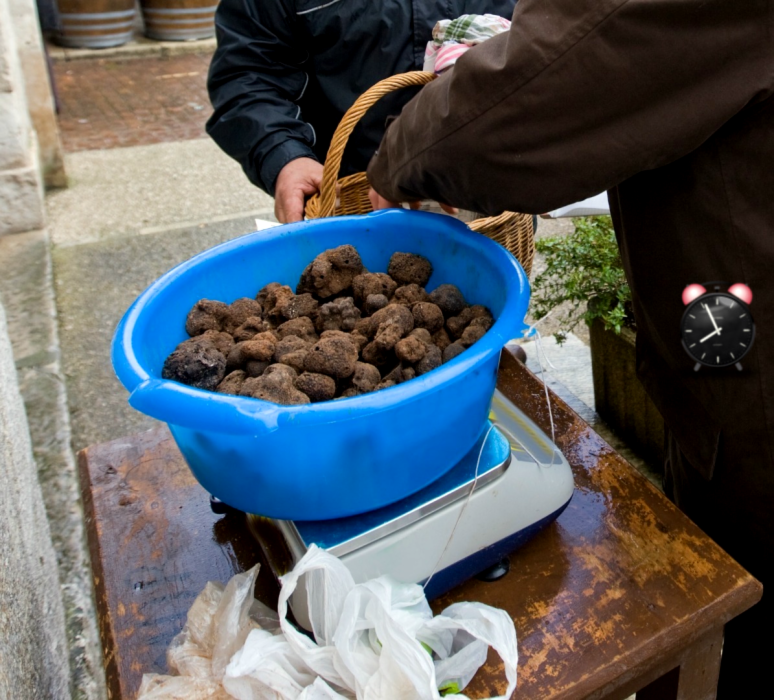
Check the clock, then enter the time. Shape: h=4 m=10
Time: h=7 m=56
